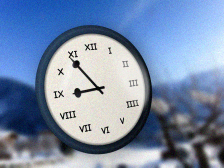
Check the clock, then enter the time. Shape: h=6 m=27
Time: h=8 m=54
